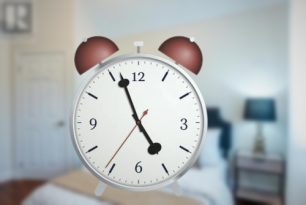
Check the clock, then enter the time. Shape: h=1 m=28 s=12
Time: h=4 m=56 s=36
